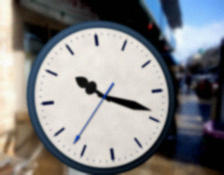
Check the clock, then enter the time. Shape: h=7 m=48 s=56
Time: h=10 m=18 s=37
